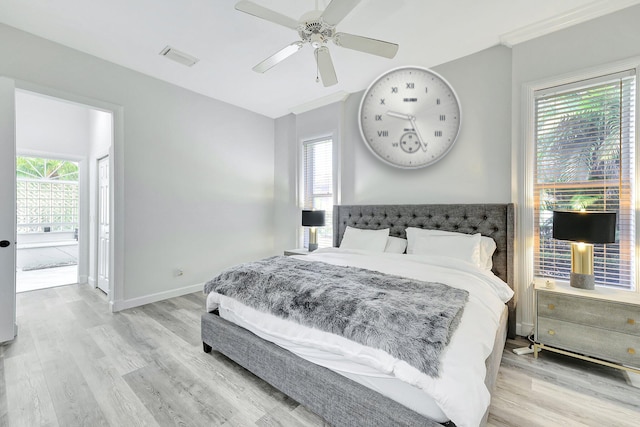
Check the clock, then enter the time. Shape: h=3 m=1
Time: h=9 m=26
